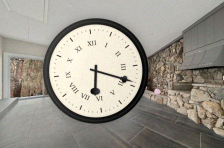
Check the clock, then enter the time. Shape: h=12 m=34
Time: h=6 m=19
